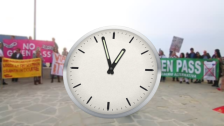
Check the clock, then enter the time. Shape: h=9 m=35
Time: h=12 m=57
